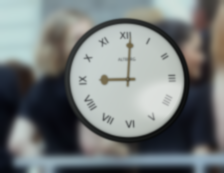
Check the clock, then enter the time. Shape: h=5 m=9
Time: h=9 m=1
